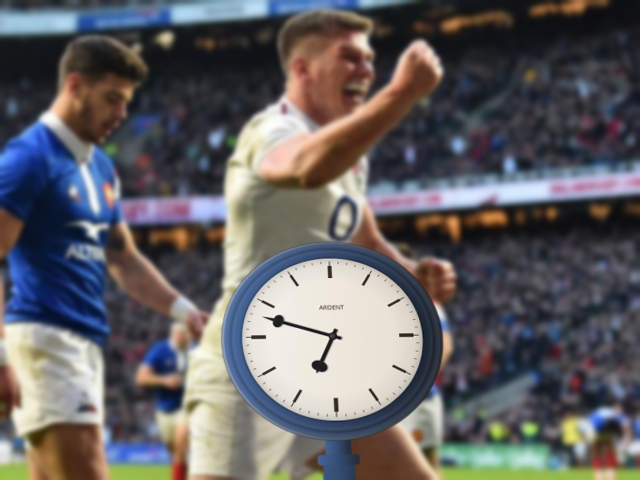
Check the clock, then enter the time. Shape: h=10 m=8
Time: h=6 m=48
